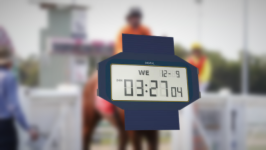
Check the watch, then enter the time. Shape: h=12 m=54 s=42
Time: h=3 m=27 s=4
